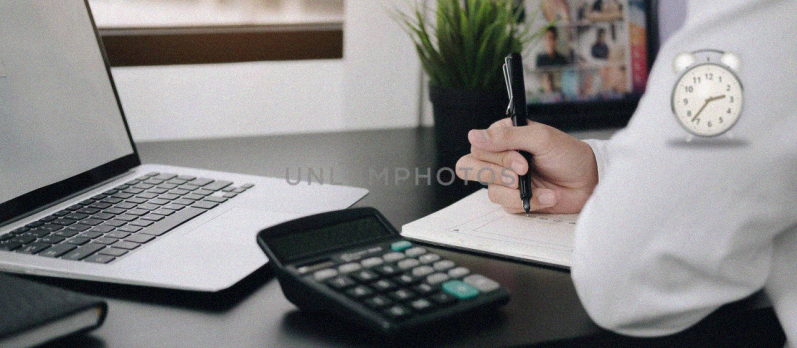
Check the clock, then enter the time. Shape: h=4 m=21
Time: h=2 m=37
